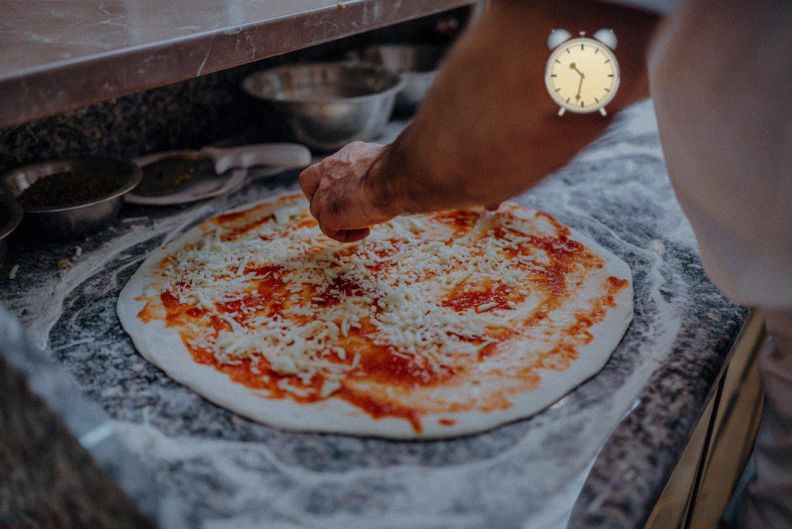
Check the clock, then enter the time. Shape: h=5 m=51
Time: h=10 m=32
